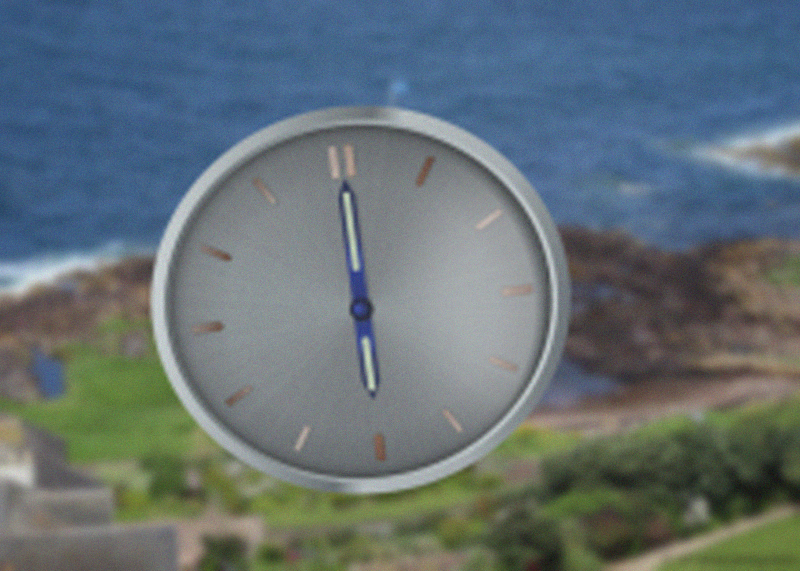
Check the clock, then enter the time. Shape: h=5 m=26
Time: h=6 m=0
